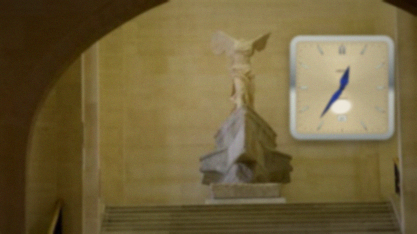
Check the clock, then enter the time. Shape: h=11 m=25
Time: h=12 m=36
